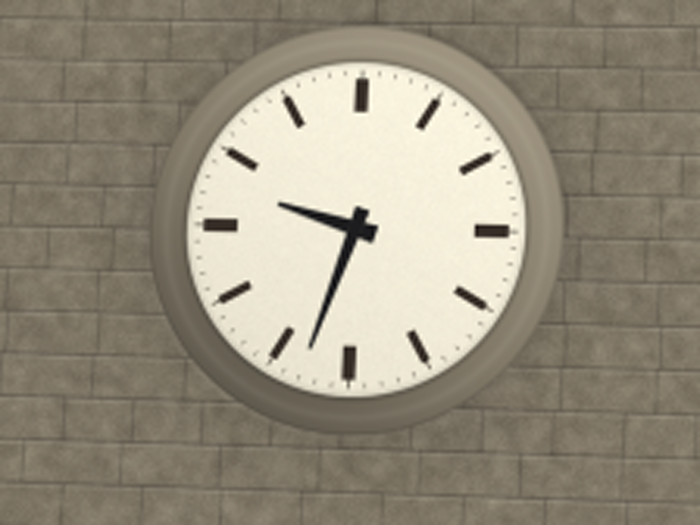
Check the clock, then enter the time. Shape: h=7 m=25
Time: h=9 m=33
